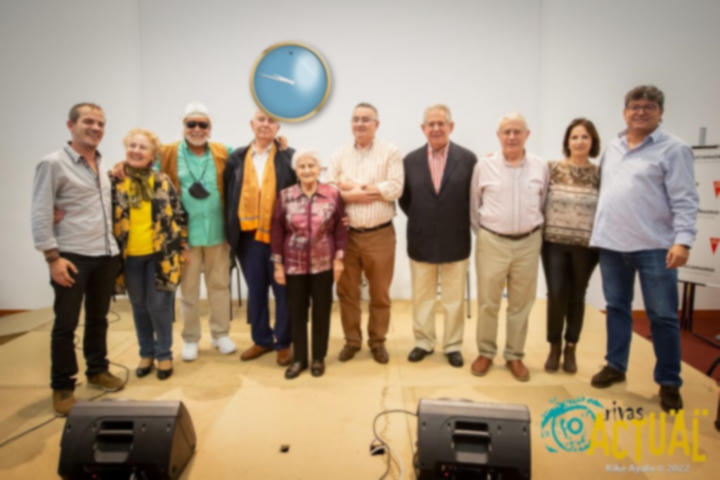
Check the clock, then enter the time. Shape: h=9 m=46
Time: h=9 m=47
